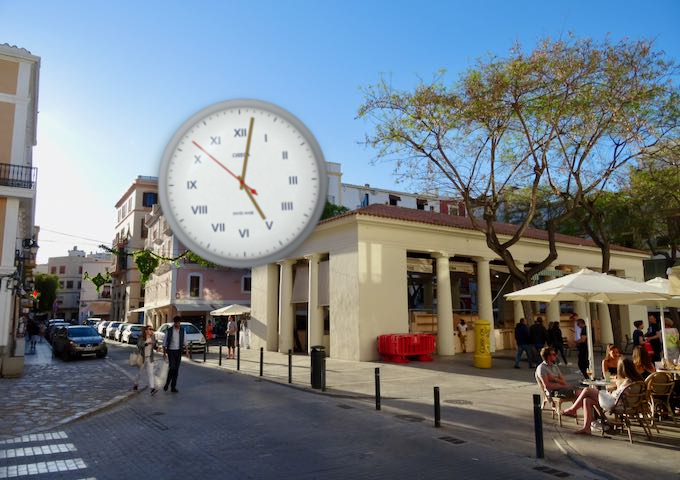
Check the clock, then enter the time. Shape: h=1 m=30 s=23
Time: h=5 m=1 s=52
